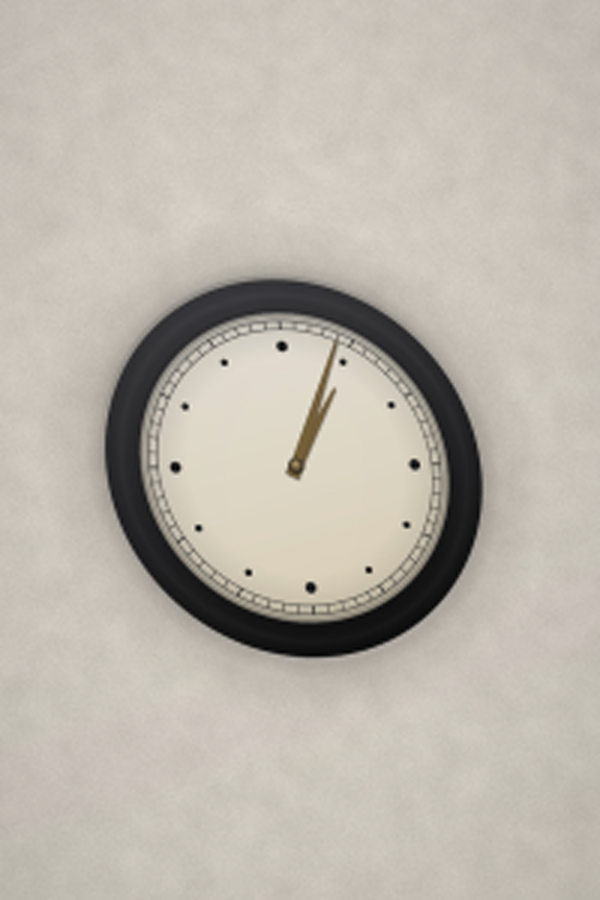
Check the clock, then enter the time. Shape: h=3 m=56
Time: h=1 m=4
